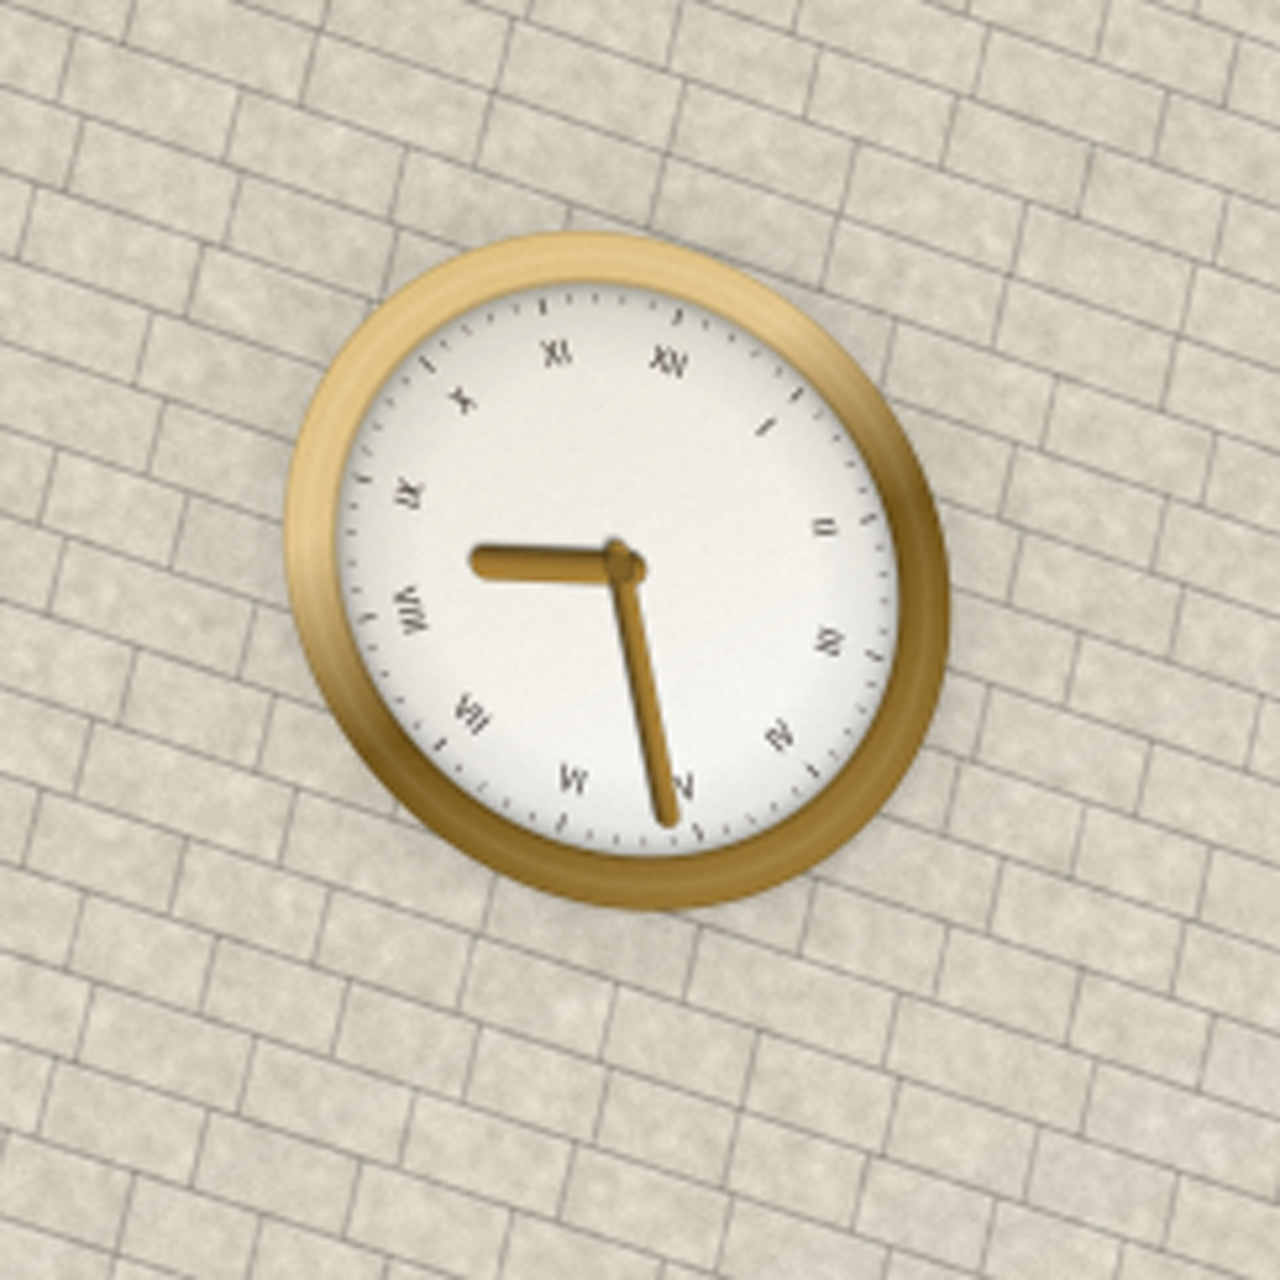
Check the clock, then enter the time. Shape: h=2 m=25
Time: h=8 m=26
